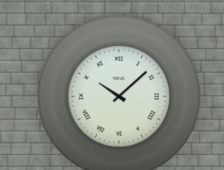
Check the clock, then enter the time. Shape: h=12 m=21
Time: h=10 m=8
